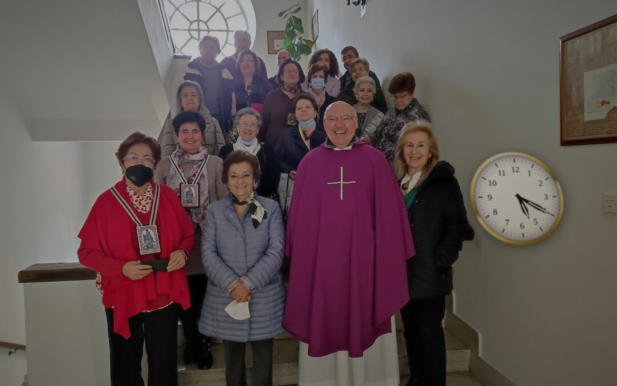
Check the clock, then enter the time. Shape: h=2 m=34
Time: h=5 m=20
